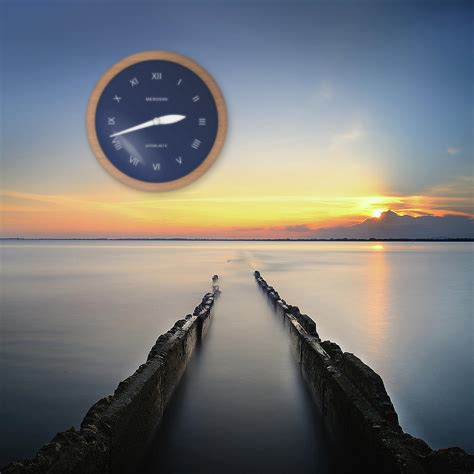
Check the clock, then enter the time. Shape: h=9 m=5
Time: h=2 m=42
